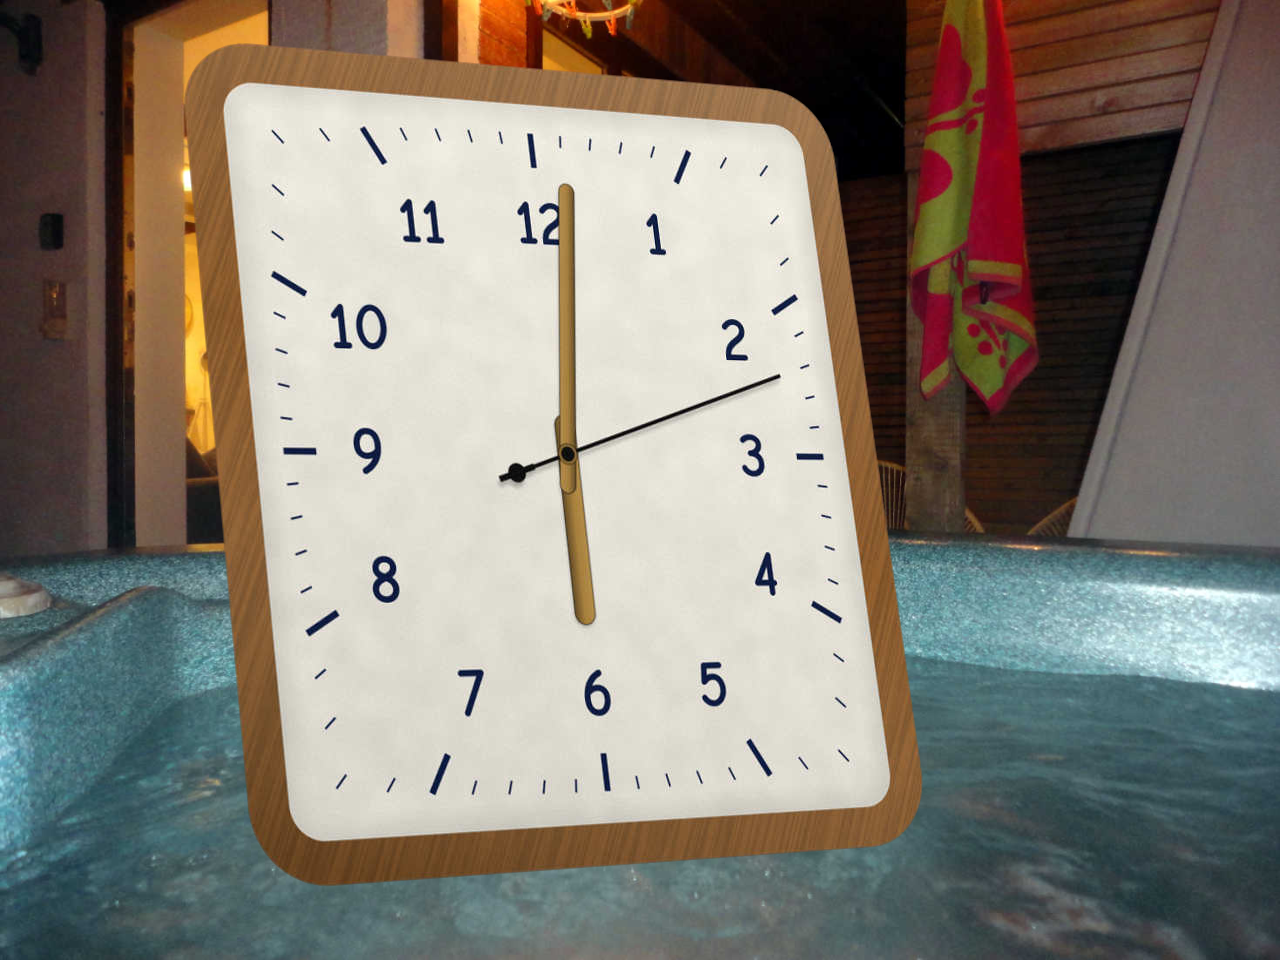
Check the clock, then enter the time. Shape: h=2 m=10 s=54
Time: h=6 m=1 s=12
